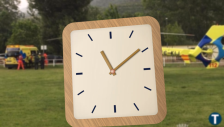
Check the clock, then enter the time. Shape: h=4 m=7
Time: h=11 m=9
